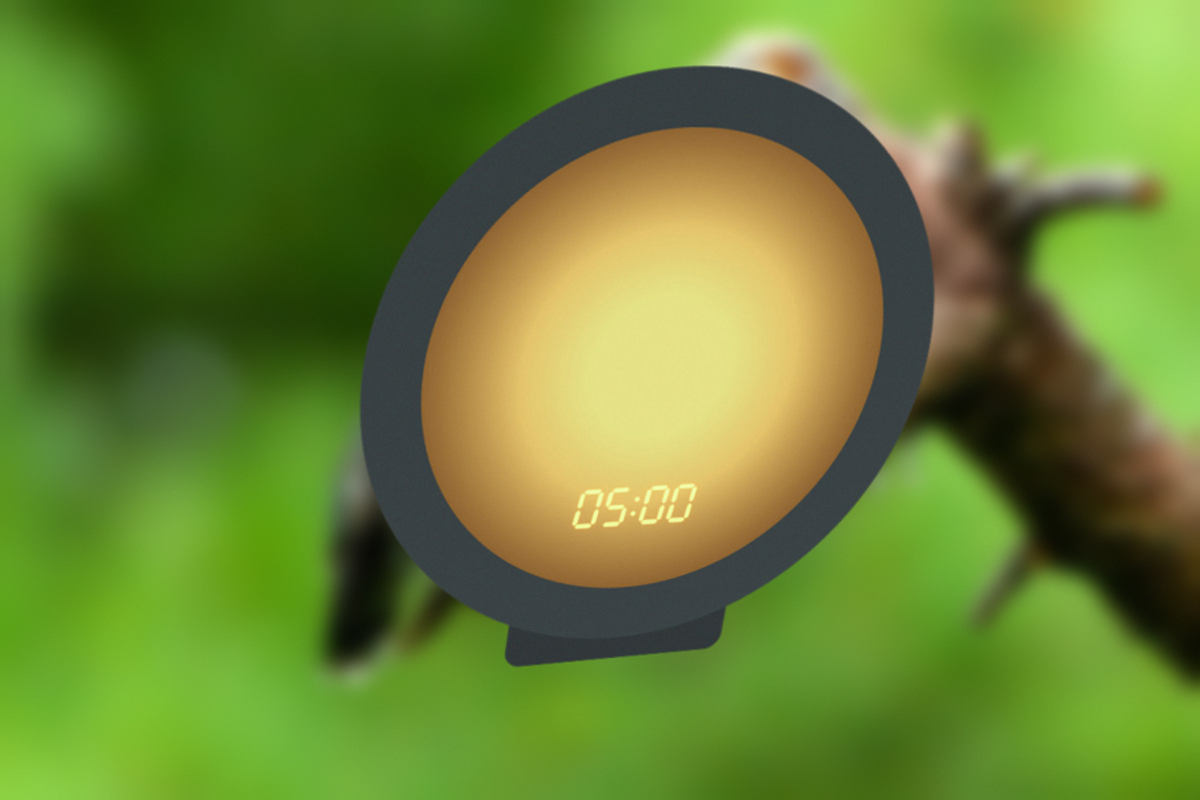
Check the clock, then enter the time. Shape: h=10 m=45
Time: h=5 m=0
